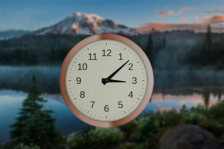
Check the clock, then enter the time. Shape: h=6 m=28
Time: h=3 m=8
